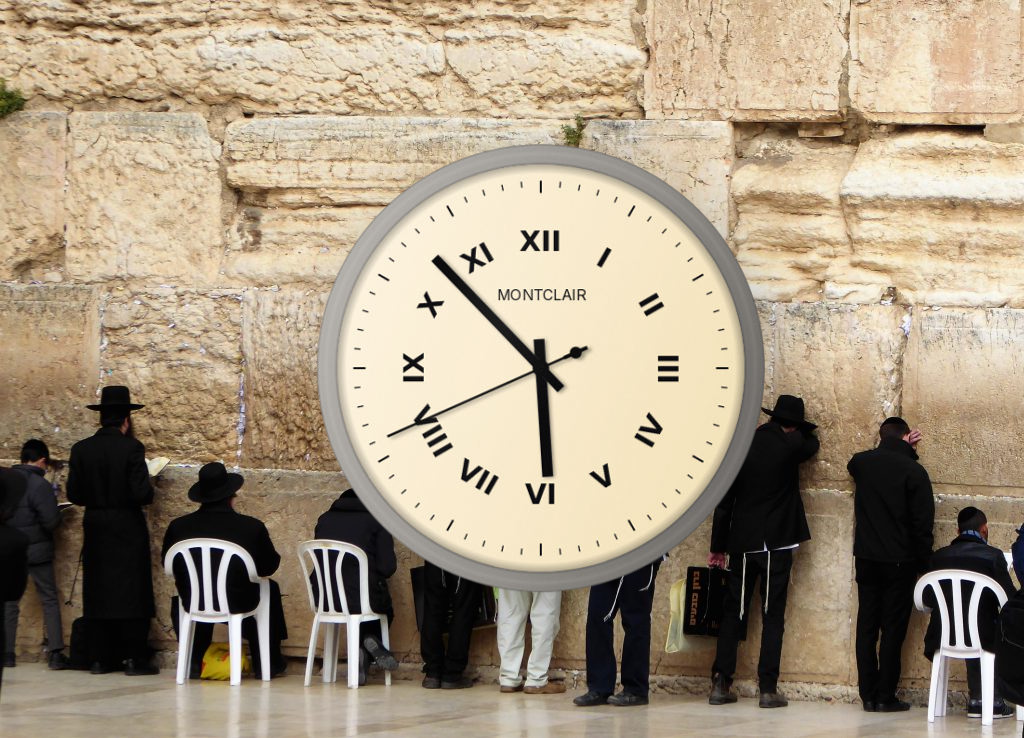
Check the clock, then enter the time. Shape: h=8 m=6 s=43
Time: h=5 m=52 s=41
